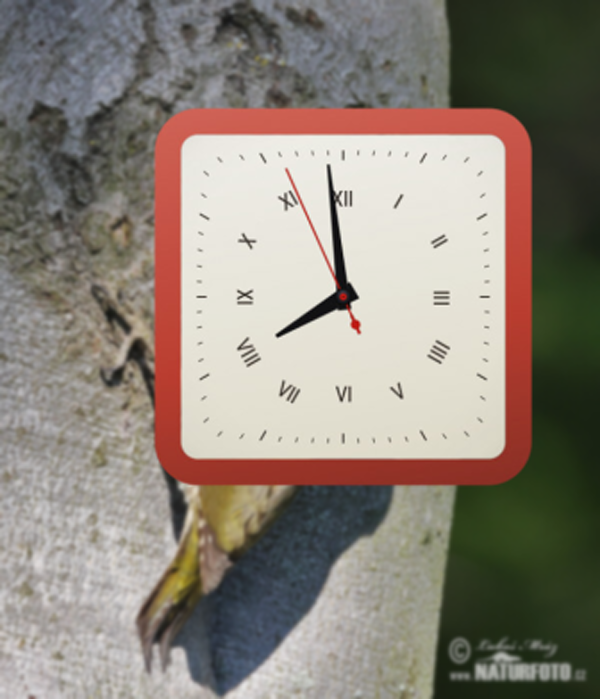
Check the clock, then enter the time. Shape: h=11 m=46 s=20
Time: h=7 m=58 s=56
